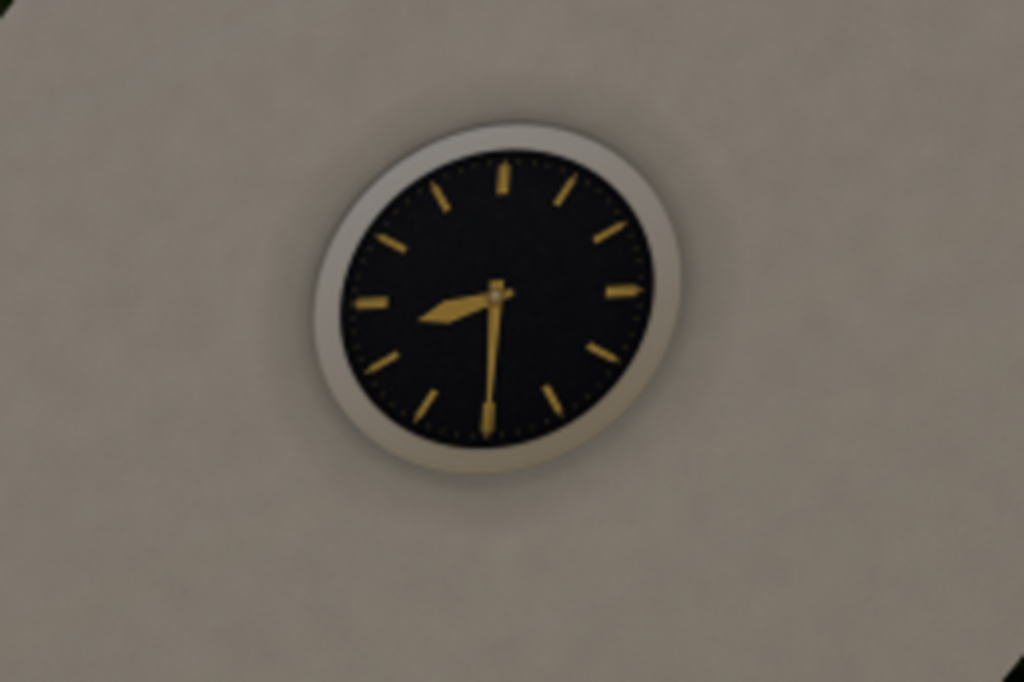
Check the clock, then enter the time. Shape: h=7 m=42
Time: h=8 m=30
